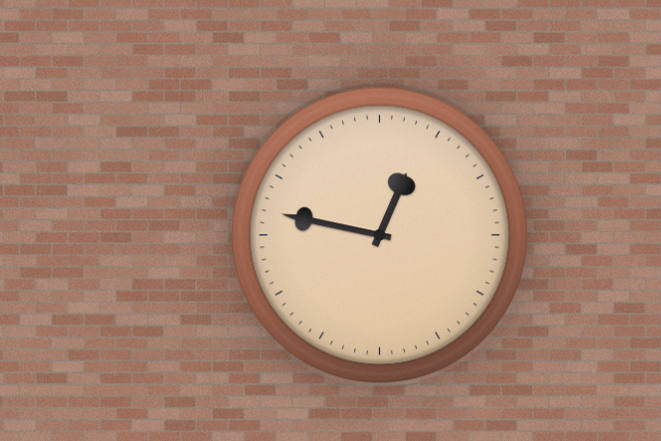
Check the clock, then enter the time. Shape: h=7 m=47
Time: h=12 m=47
